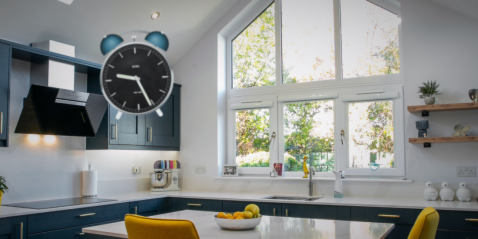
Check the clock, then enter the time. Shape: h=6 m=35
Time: h=9 m=26
